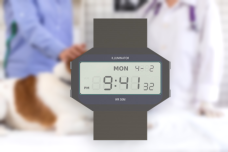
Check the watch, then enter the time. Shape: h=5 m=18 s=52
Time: h=9 m=41 s=32
